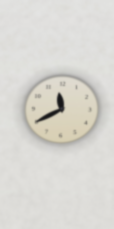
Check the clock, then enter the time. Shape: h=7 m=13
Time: h=11 m=40
